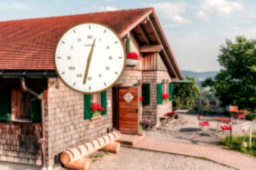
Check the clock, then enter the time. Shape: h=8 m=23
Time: h=12 m=32
